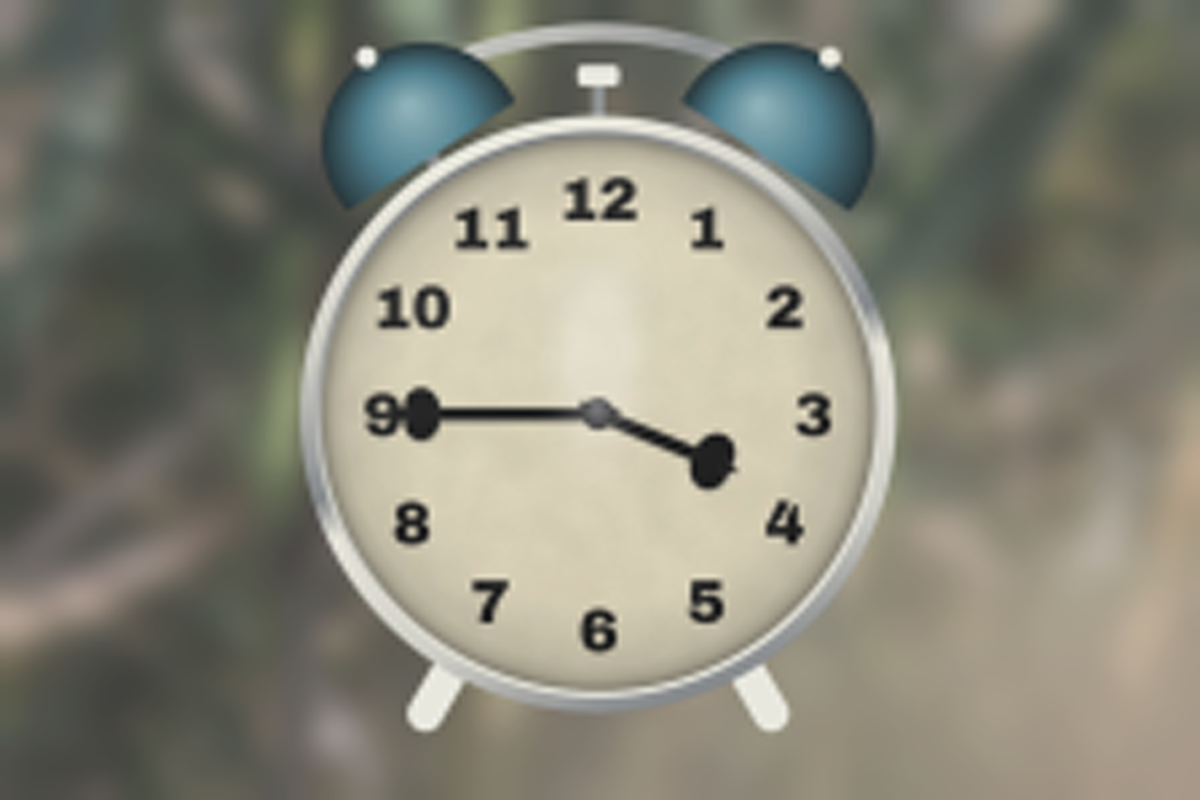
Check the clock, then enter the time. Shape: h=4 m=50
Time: h=3 m=45
